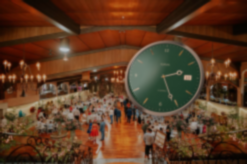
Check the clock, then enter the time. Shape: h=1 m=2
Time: h=2 m=26
